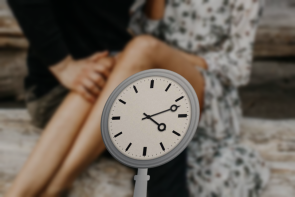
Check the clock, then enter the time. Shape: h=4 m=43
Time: h=4 m=12
